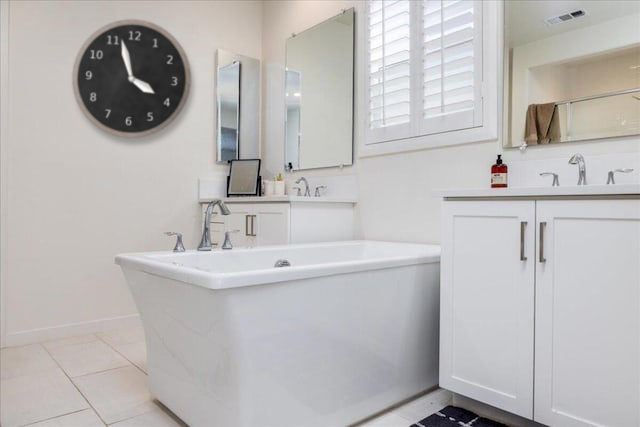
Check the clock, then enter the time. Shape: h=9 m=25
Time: h=3 m=57
